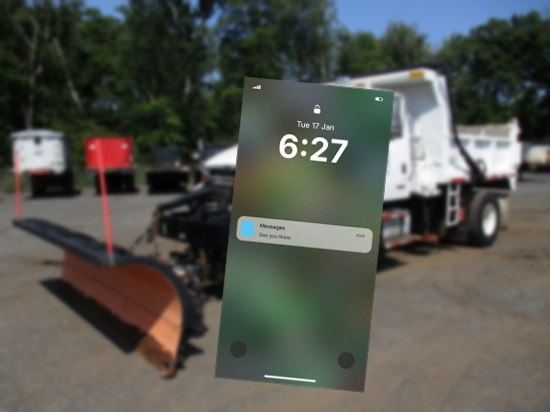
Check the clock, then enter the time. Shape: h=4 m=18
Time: h=6 m=27
